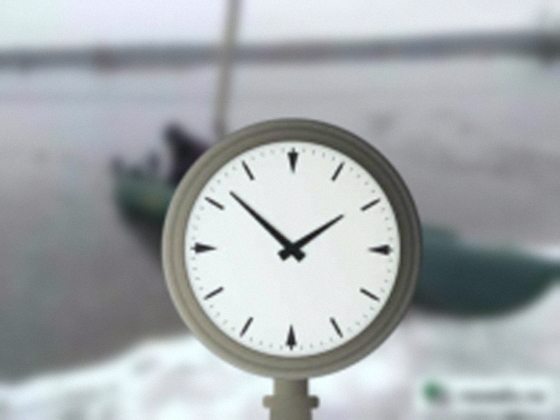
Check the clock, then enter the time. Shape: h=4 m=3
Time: h=1 m=52
